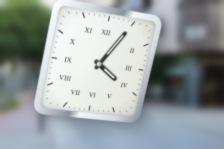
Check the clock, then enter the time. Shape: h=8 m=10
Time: h=4 m=5
